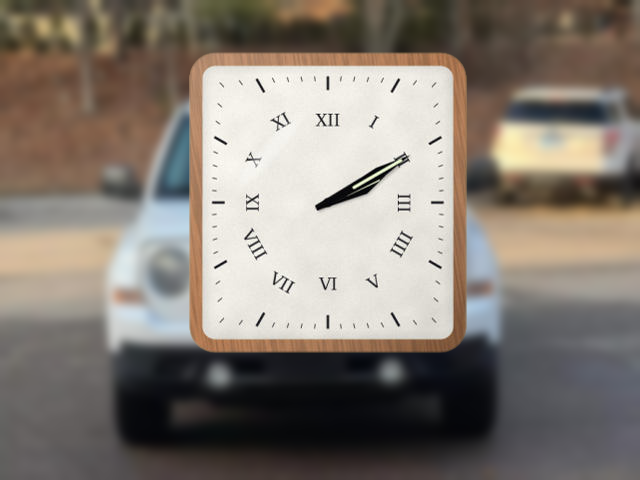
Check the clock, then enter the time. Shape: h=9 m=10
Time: h=2 m=10
